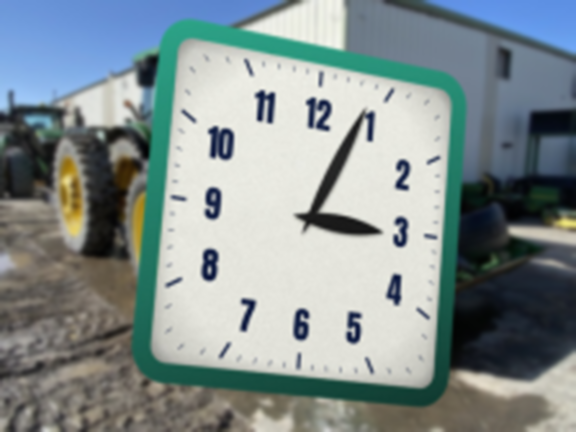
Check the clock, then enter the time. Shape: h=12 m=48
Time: h=3 m=4
